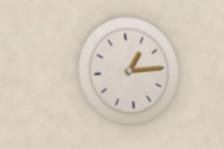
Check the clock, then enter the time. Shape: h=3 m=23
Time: h=1 m=15
